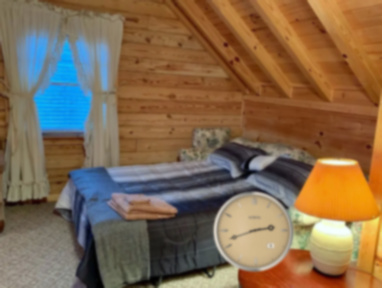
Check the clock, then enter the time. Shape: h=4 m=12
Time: h=2 m=42
